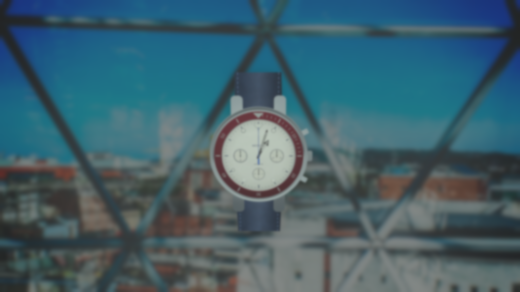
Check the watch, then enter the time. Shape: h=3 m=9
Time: h=1 m=3
